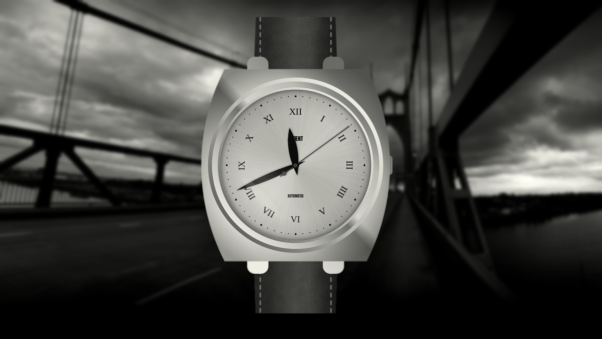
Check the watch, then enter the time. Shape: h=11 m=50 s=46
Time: h=11 m=41 s=9
